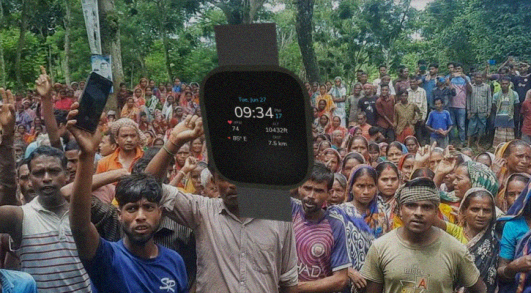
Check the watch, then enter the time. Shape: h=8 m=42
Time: h=9 m=34
